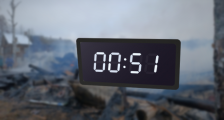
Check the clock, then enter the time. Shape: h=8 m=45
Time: h=0 m=51
